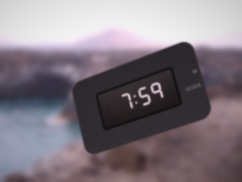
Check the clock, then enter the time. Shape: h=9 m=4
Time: h=7 m=59
